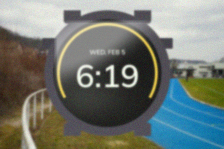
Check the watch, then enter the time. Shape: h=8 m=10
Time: h=6 m=19
